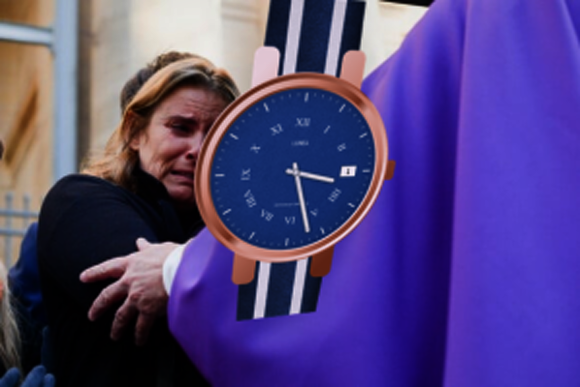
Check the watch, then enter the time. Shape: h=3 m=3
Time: h=3 m=27
